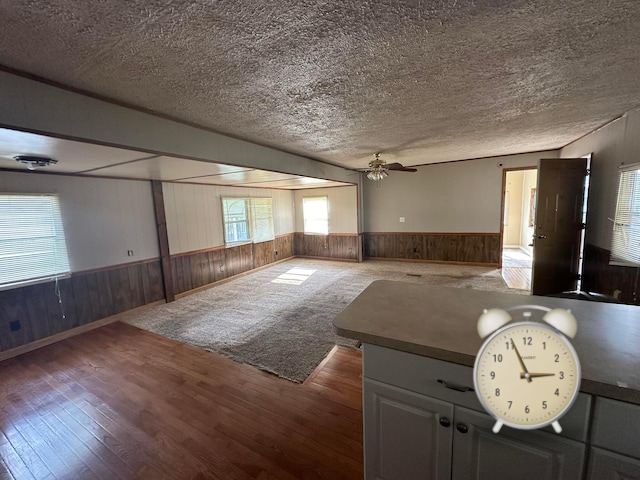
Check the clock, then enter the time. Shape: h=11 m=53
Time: h=2 m=56
